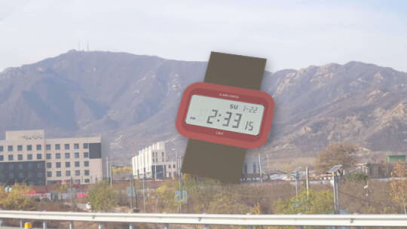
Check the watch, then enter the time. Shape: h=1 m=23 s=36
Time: h=2 m=33 s=15
